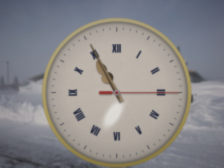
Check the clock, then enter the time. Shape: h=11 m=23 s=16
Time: h=10 m=55 s=15
